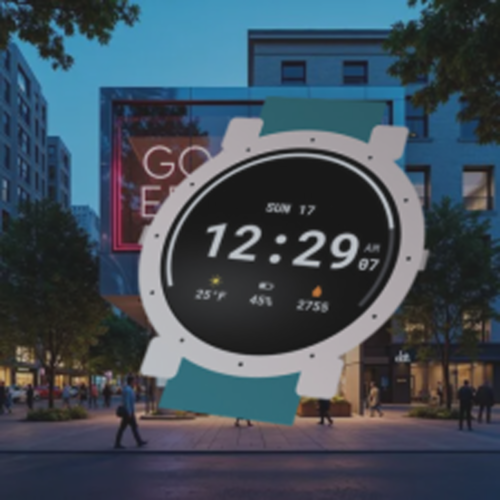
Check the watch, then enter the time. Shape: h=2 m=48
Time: h=12 m=29
